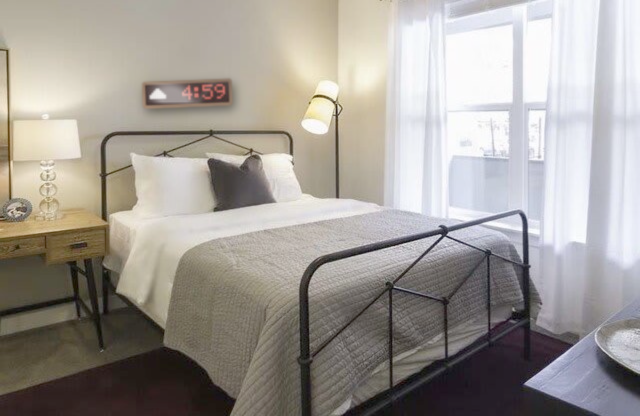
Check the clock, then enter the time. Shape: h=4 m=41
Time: h=4 m=59
